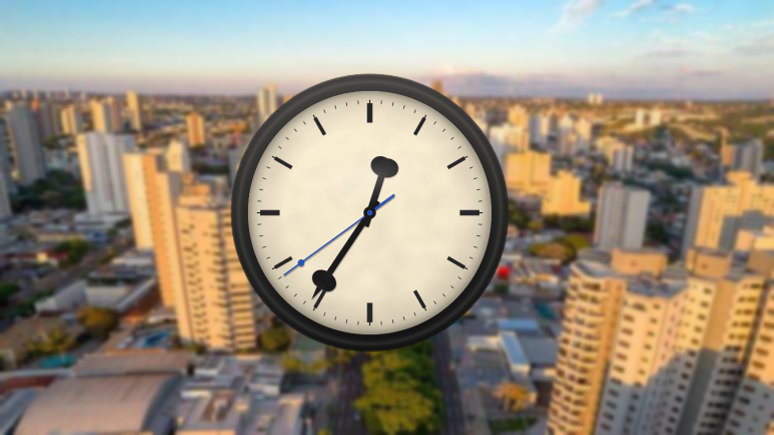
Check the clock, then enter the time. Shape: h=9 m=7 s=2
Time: h=12 m=35 s=39
